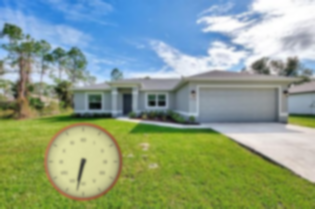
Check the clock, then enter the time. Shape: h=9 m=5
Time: h=6 m=32
